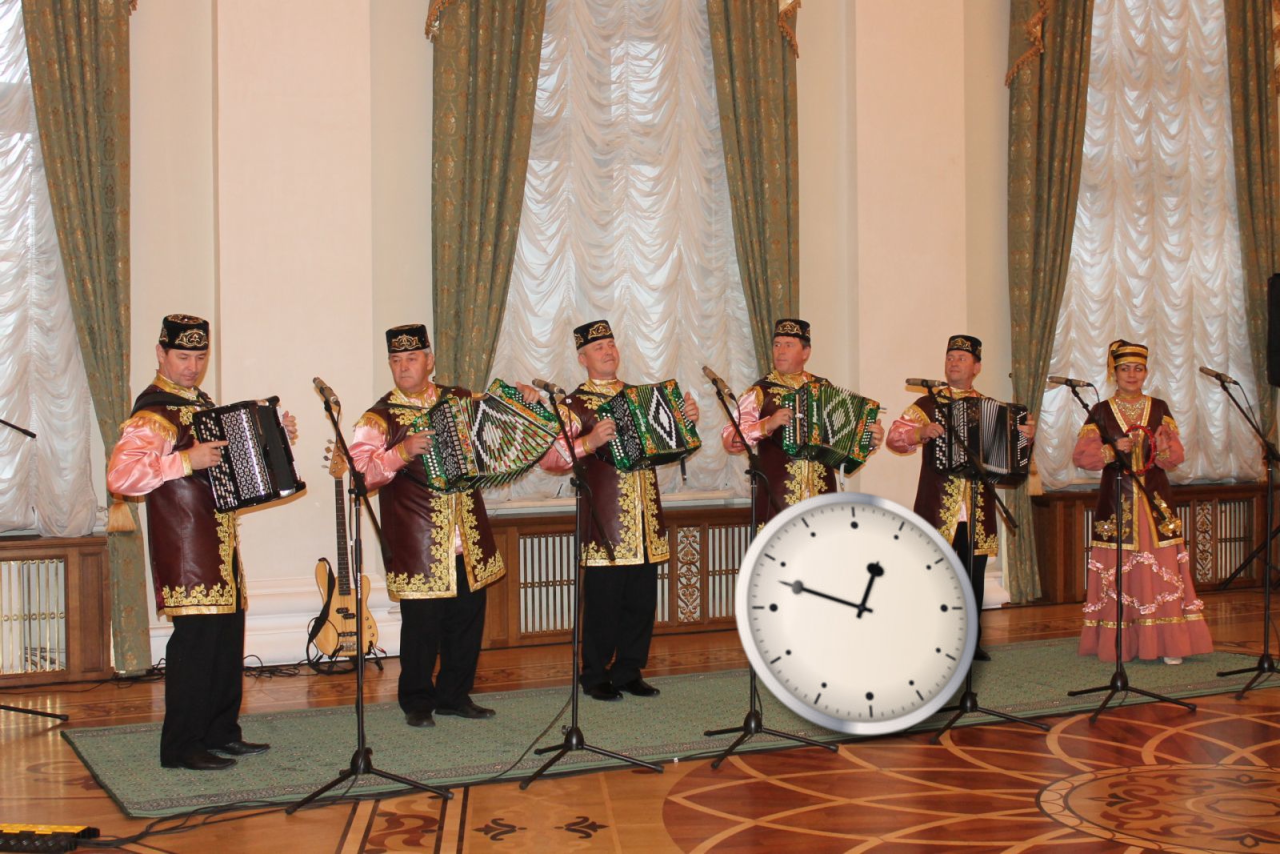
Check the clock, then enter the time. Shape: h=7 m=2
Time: h=12 m=48
